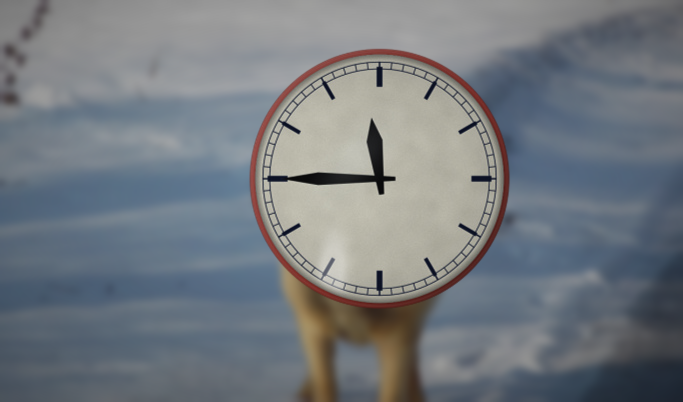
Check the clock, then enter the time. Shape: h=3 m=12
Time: h=11 m=45
